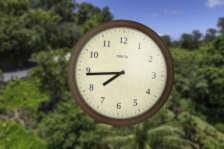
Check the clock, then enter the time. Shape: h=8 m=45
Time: h=7 m=44
